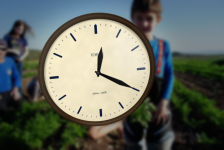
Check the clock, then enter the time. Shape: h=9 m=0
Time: h=12 m=20
